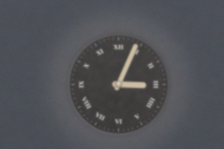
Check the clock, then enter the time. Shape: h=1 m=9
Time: h=3 m=4
